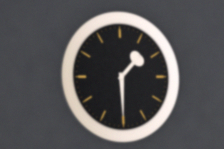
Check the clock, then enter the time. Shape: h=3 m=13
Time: h=1 m=30
